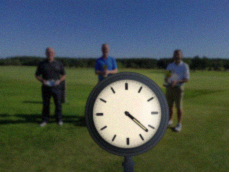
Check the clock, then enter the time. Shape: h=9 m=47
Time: h=4 m=22
